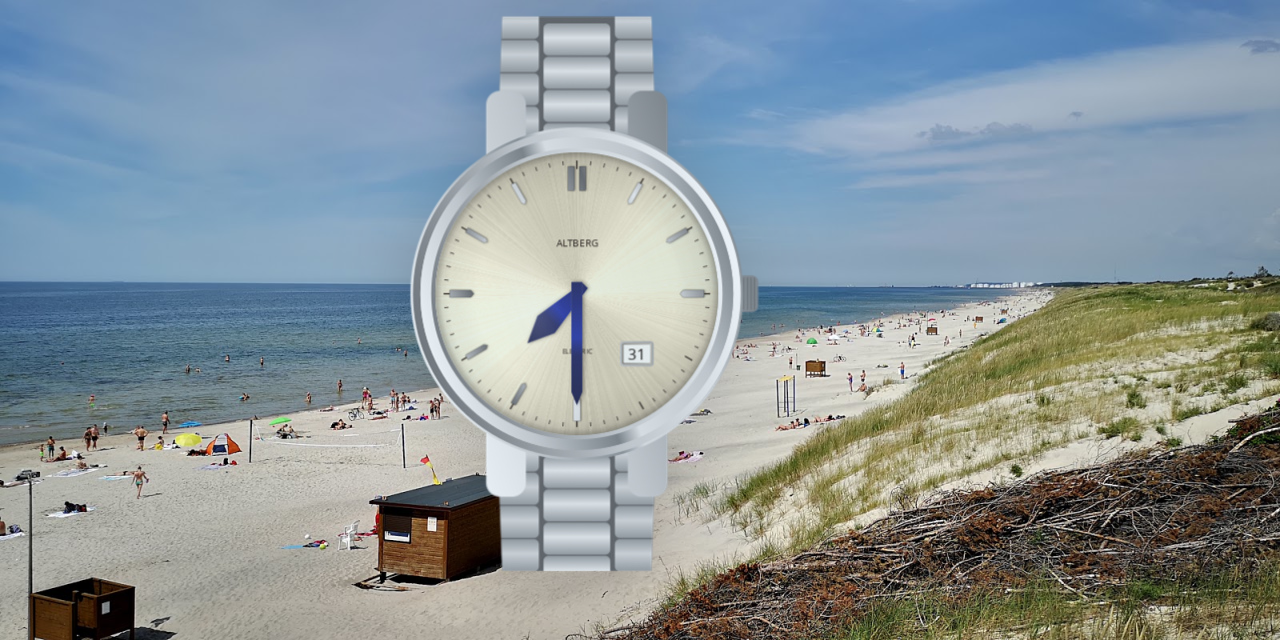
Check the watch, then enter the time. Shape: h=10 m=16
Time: h=7 m=30
